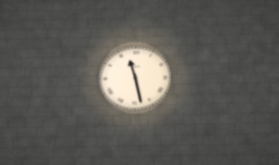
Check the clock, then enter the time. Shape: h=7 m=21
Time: h=11 m=28
